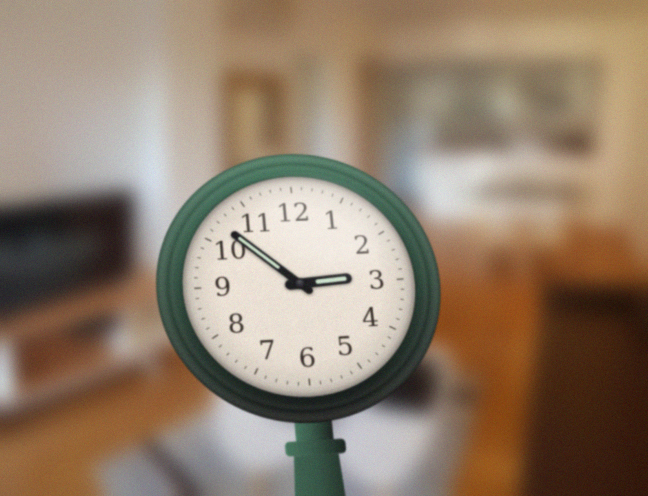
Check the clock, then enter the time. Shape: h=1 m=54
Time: h=2 m=52
